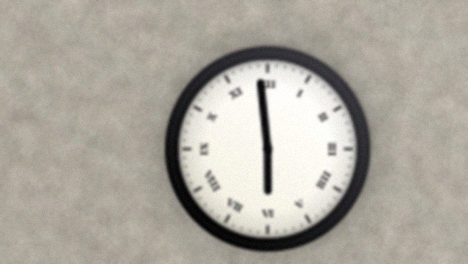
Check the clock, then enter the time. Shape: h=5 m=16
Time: h=5 m=59
